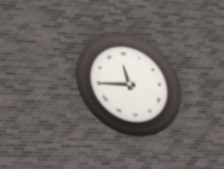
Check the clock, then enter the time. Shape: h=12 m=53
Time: h=11 m=45
